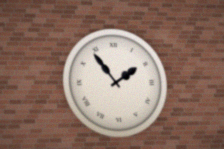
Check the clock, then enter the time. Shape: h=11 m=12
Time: h=1 m=54
